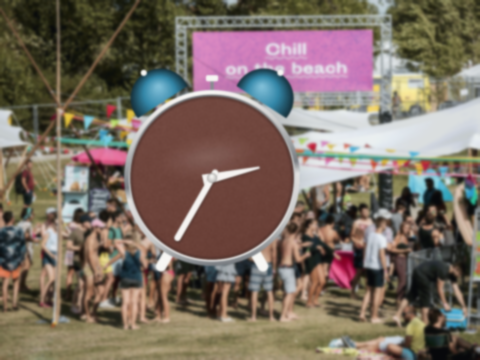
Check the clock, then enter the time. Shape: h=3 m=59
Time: h=2 m=35
